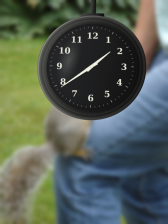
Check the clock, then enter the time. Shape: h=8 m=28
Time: h=1 m=39
